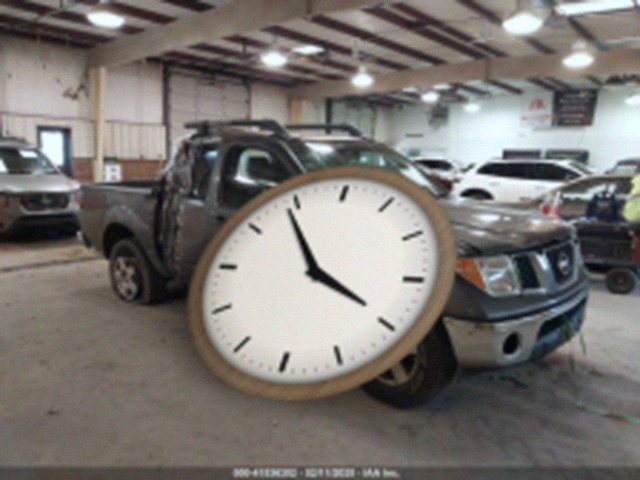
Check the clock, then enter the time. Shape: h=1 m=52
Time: h=3 m=54
